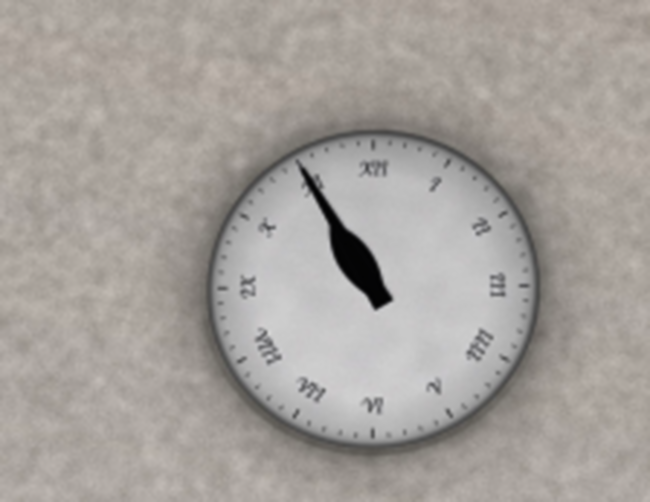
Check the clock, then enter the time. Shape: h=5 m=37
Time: h=10 m=55
